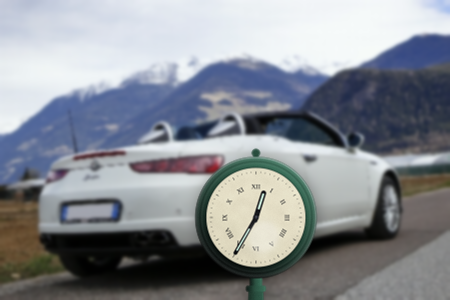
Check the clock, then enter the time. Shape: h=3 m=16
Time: h=12 m=35
